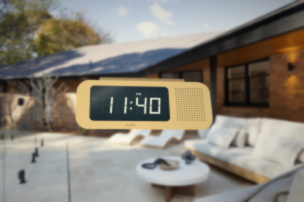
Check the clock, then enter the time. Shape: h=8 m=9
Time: h=11 m=40
